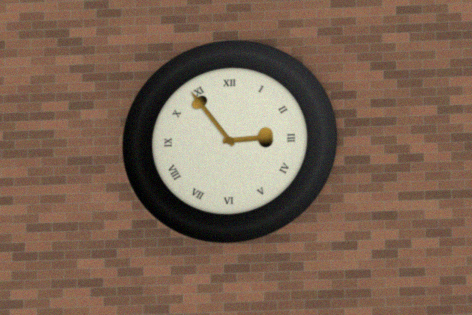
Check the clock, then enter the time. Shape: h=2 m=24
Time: h=2 m=54
